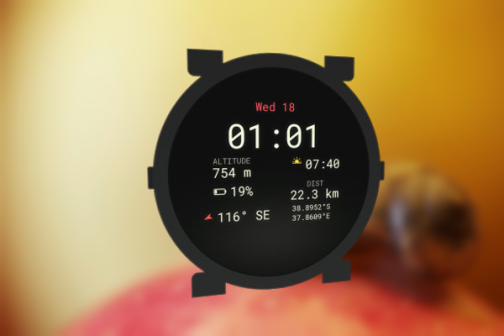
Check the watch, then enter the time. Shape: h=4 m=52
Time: h=1 m=1
